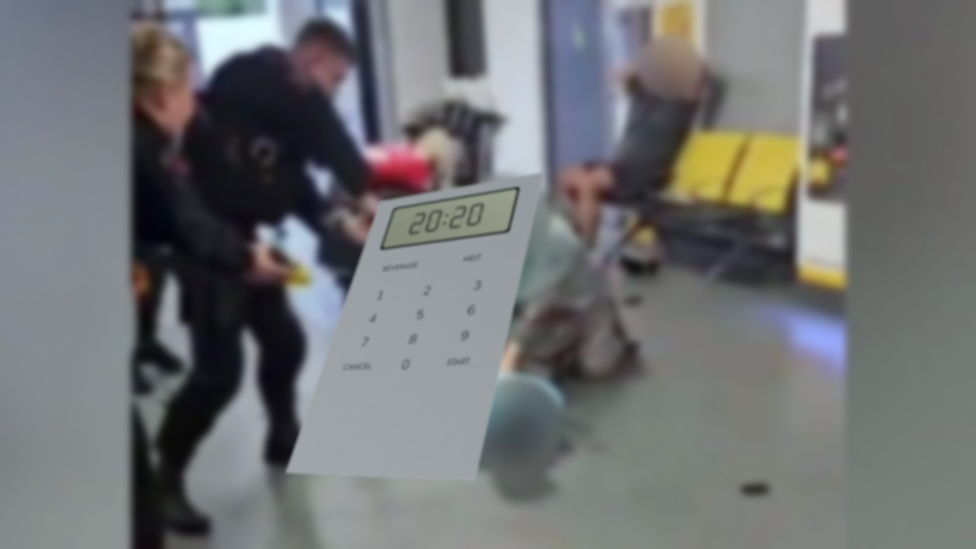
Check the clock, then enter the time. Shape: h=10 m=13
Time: h=20 m=20
